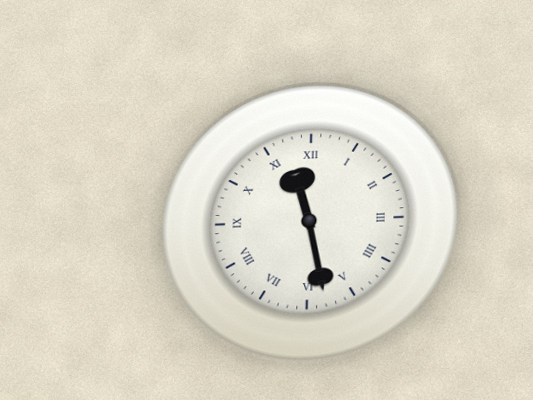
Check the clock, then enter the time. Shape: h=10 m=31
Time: h=11 m=28
